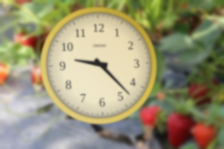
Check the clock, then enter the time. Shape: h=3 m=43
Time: h=9 m=23
